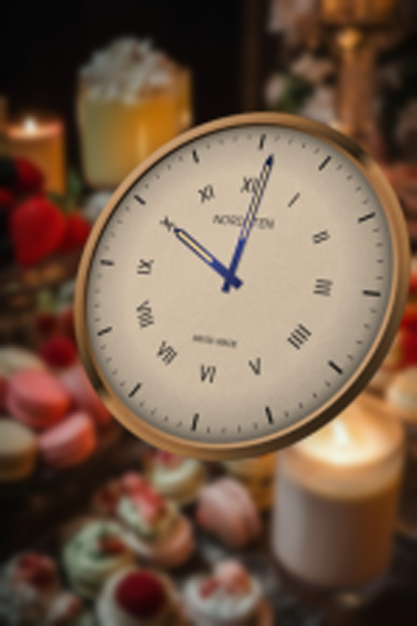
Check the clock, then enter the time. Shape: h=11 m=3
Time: h=10 m=1
